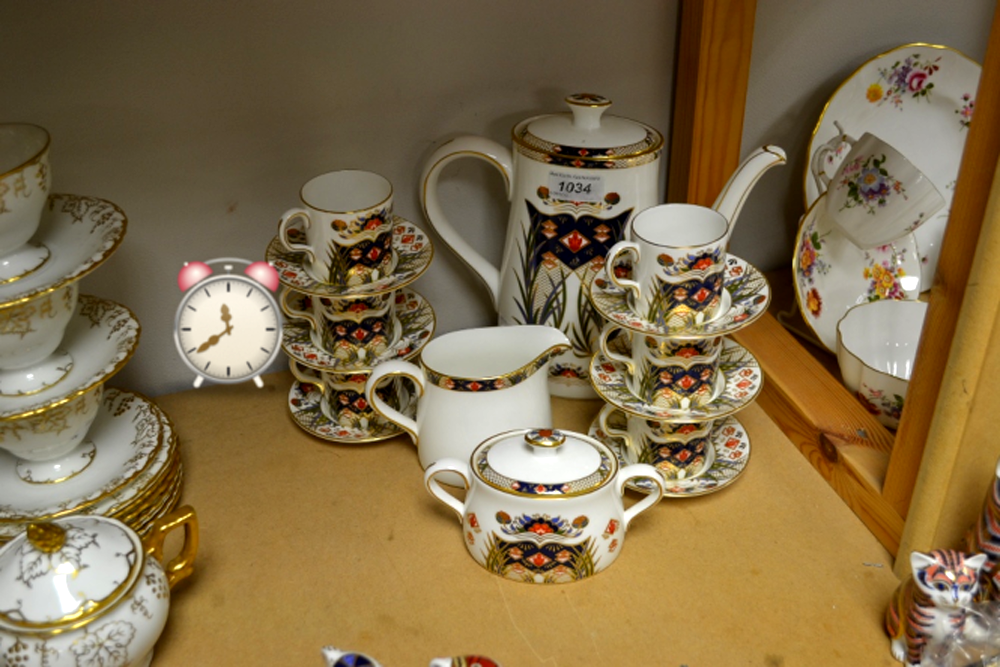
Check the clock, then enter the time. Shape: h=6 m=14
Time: h=11 m=39
